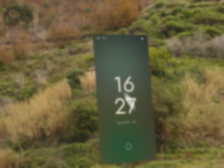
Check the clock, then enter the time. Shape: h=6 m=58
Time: h=16 m=27
